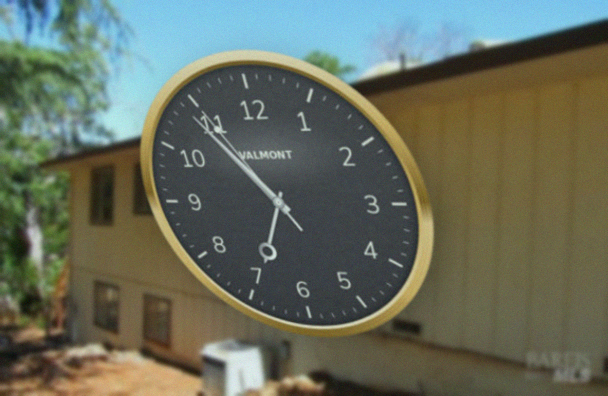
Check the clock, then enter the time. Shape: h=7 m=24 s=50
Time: h=6 m=53 s=55
